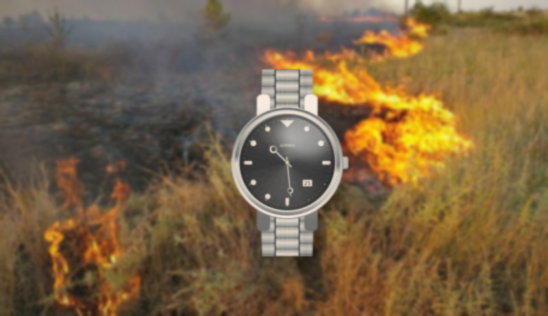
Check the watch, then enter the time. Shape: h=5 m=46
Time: h=10 m=29
